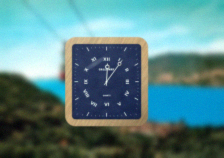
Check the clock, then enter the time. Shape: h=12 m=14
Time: h=12 m=6
